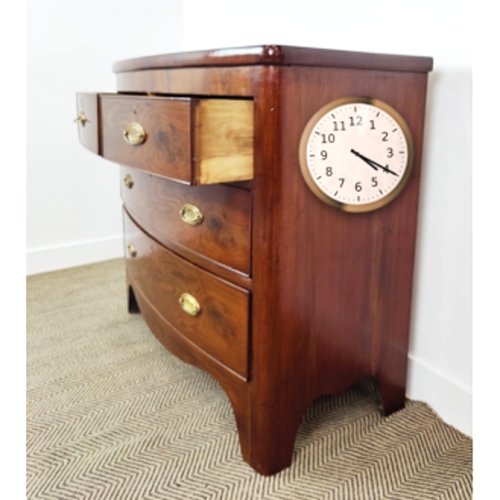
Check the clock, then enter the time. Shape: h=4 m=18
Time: h=4 m=20
